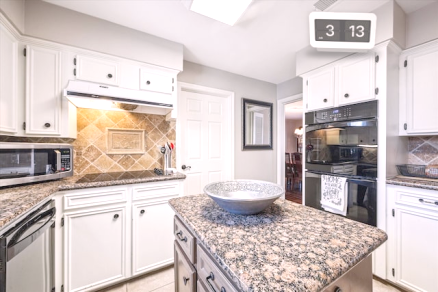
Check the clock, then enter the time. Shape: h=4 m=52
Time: h=3 m=13
